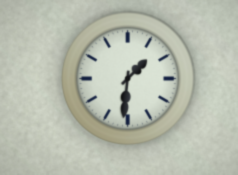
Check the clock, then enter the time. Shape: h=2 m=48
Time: h=1 m=31
